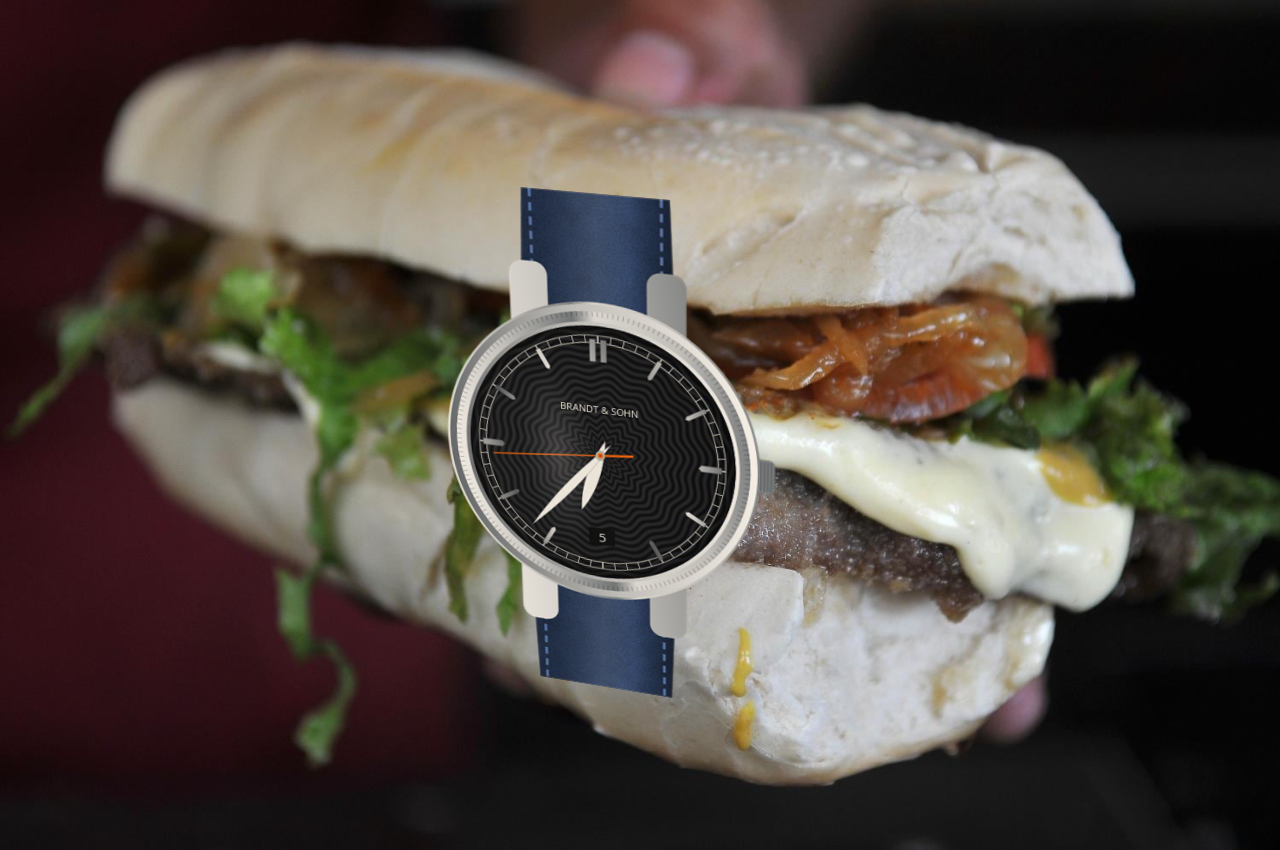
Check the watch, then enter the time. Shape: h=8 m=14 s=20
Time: h=6 m=36 s=44
